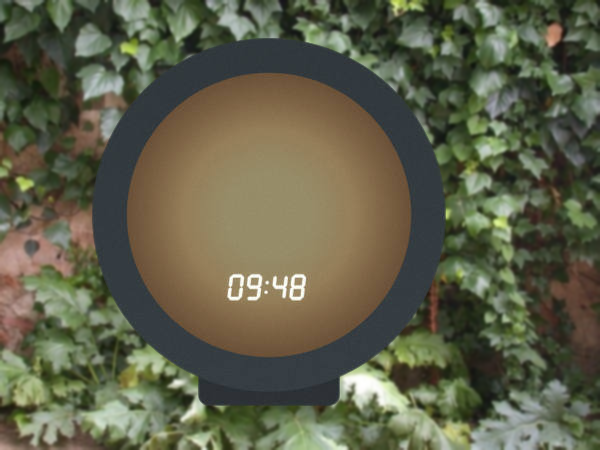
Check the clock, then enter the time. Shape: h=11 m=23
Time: h=9 m=48
